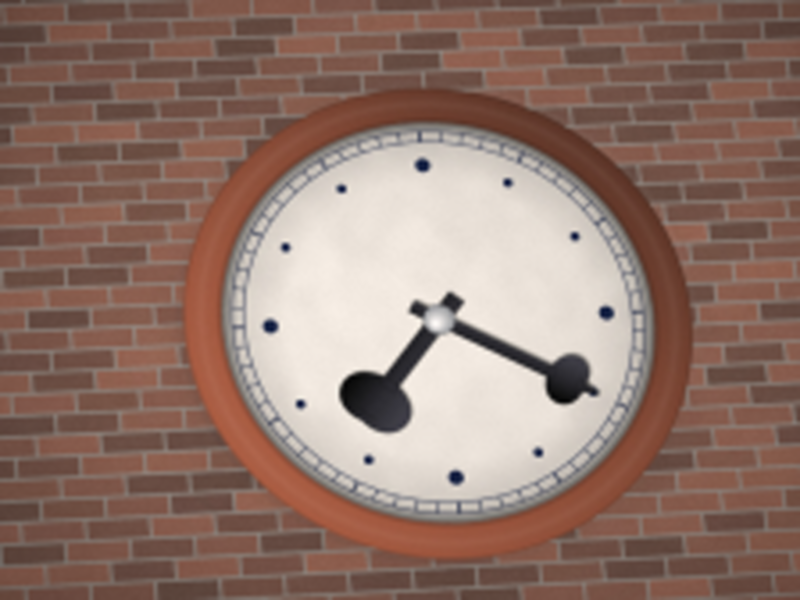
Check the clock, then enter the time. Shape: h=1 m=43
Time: h=7 m=20
